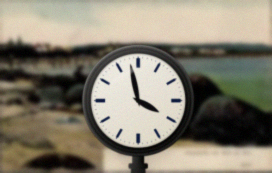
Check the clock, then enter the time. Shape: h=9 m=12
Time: h=3 m=58
